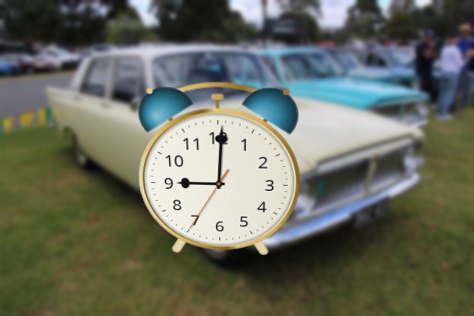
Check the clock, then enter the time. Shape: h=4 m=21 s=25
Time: h=9 m=0 s=35
